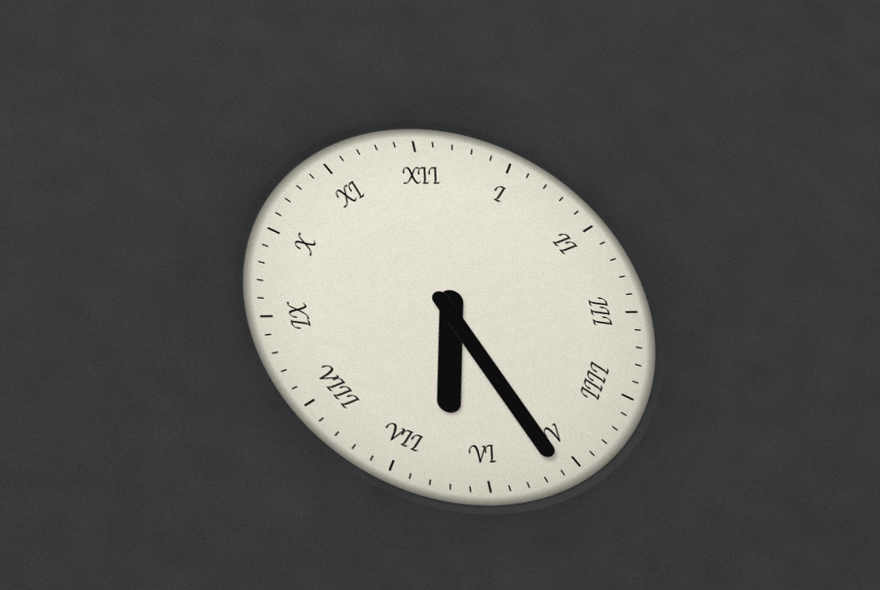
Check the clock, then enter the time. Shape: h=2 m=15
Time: h=6 m=26
